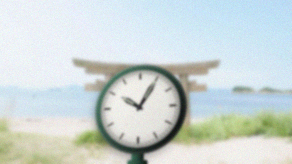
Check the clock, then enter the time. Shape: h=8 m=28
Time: h=10 m=5
